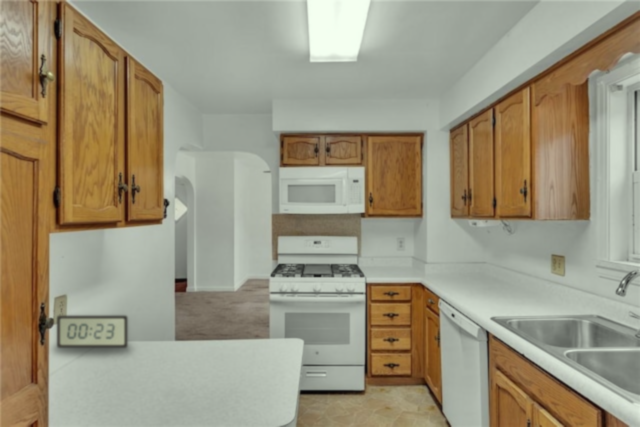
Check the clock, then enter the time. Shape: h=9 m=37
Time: h=0 m=23
